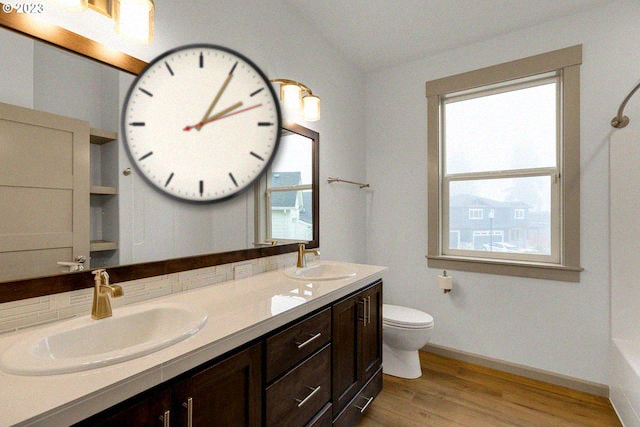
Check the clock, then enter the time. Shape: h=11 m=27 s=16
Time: h=2 m=5 s=12
